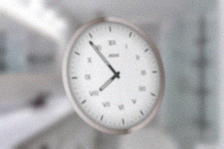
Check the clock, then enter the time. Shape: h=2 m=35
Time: h=7 m=54
